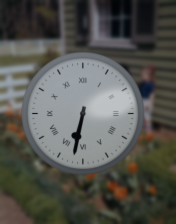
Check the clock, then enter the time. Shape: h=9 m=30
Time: h=6 m=32
